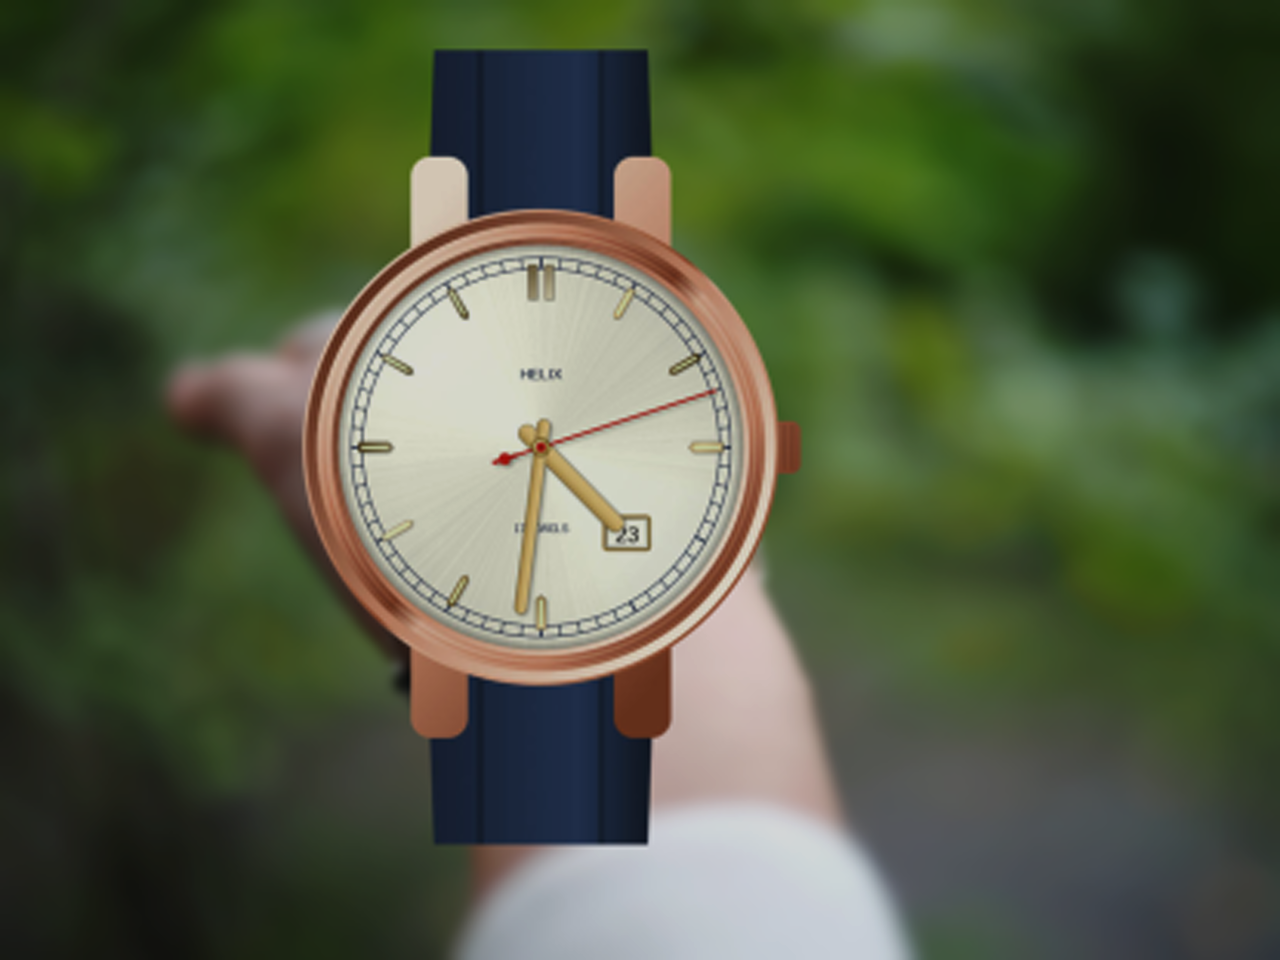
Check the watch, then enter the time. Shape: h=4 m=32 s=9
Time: h=4 m=31 s=12
